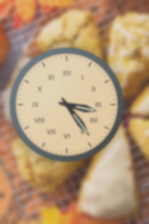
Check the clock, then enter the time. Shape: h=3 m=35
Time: h=3 m=24
